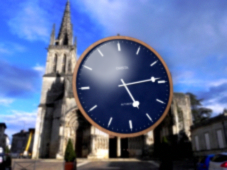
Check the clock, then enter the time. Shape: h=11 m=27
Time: h=5 m=14
